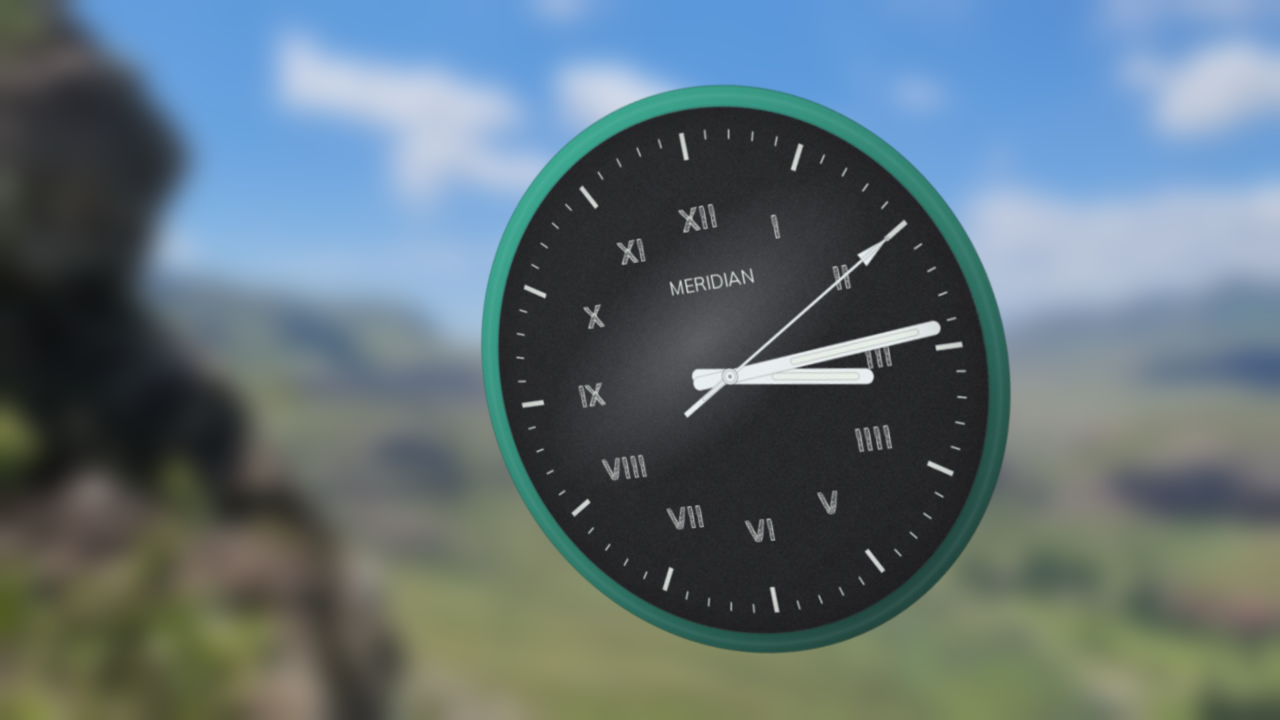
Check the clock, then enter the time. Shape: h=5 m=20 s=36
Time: h=3 m=14 s=10
